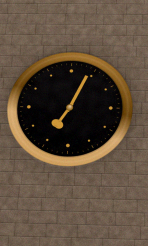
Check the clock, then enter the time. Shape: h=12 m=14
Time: h=7 m=4
